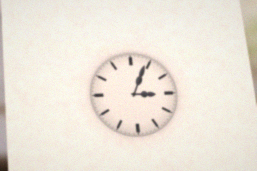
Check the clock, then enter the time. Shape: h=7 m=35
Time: h=3 m=4
